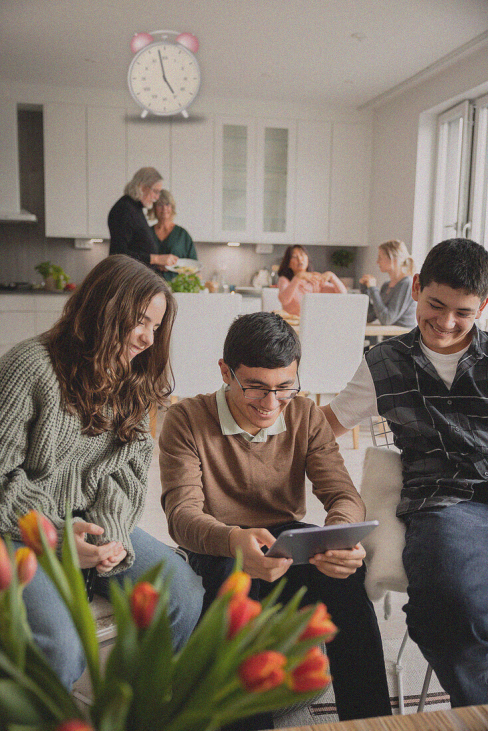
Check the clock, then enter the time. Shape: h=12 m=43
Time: h=4 m=58
